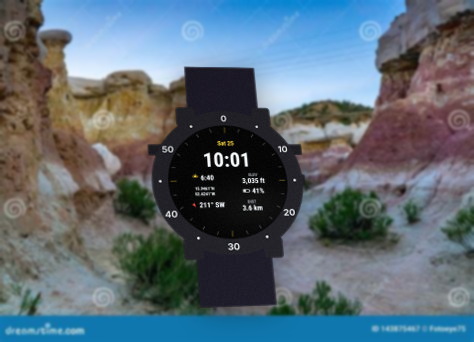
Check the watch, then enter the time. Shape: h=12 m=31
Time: h=10 m=1
